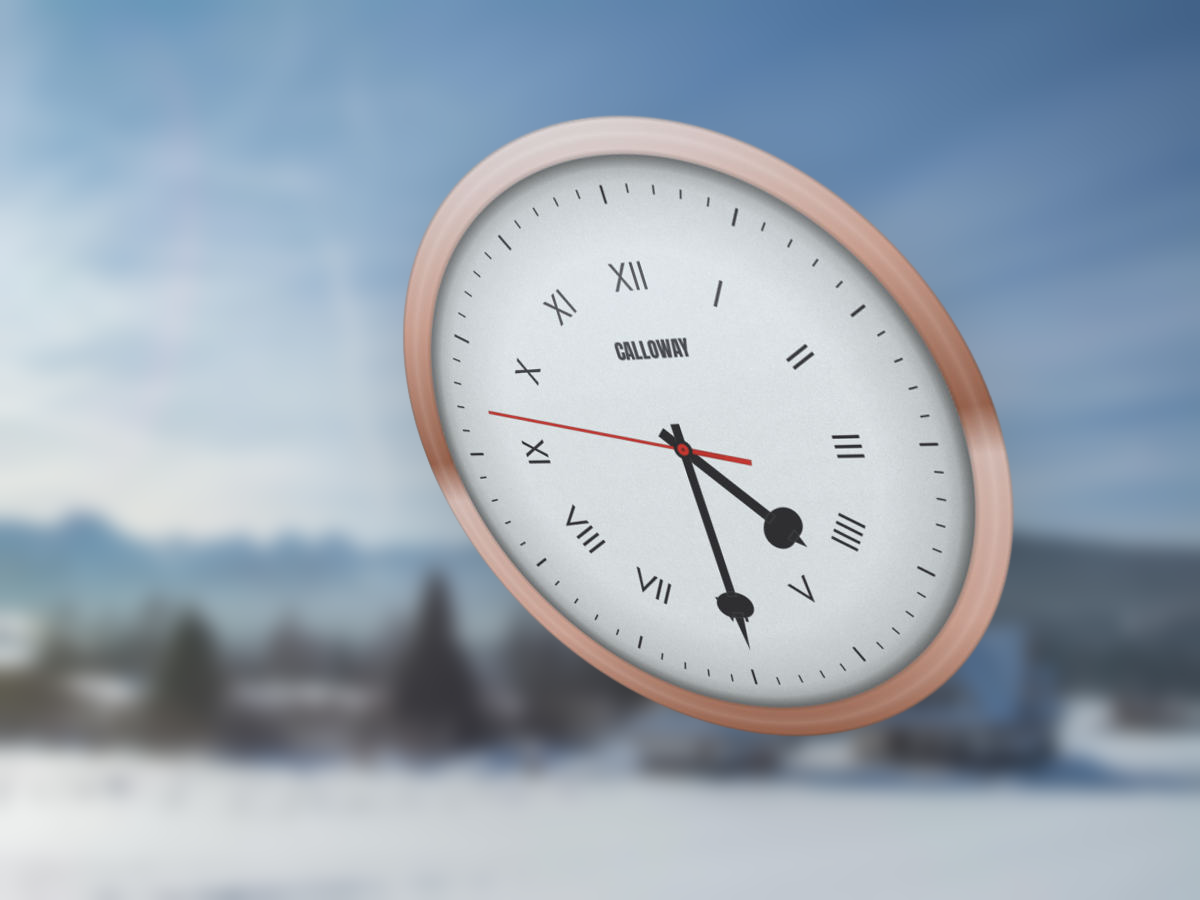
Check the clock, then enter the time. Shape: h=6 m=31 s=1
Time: h=4 m=29 s=47
